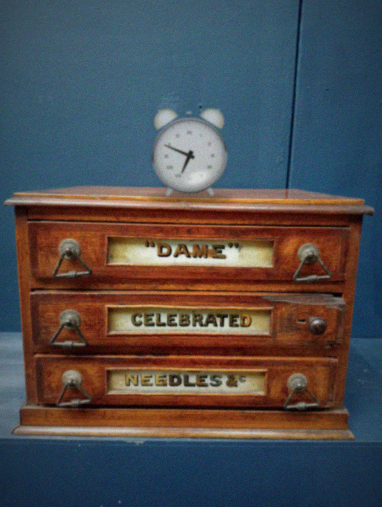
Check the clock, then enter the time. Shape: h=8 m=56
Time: h=6 m=49
